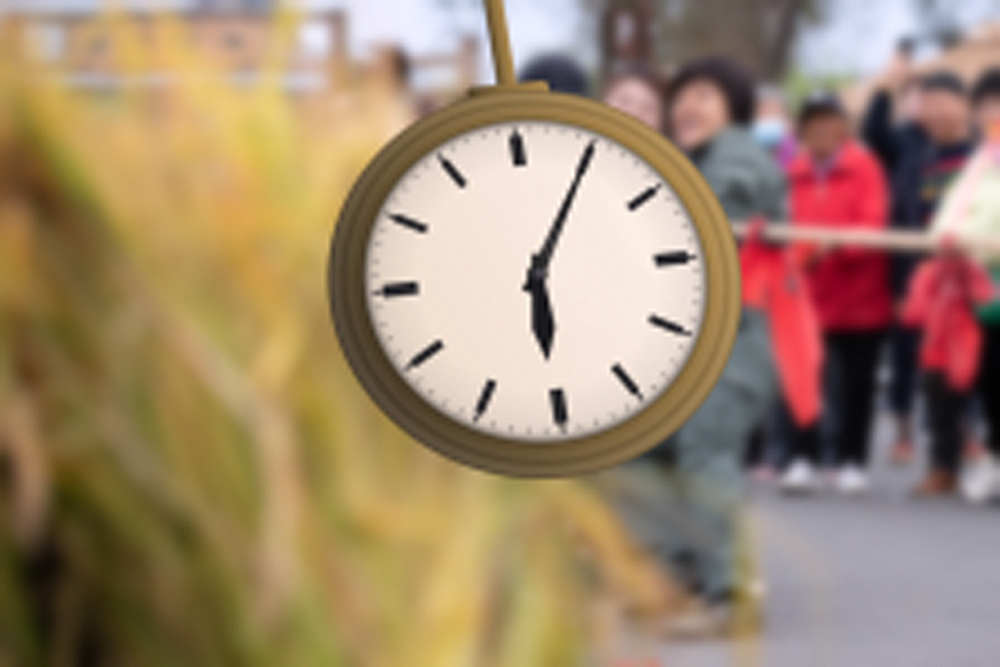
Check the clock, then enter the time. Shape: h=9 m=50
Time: h=6 m=5
